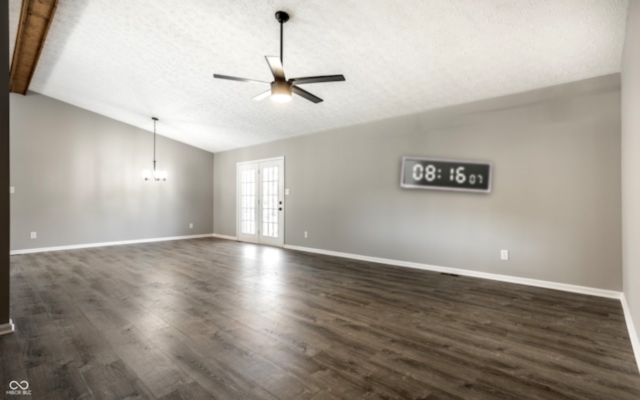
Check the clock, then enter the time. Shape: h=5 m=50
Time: h=8 m=16
